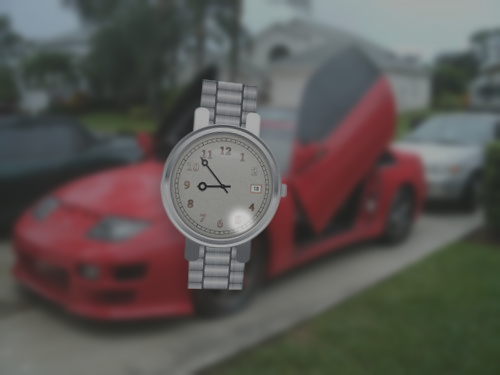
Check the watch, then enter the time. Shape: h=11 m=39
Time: h=8 m=53
